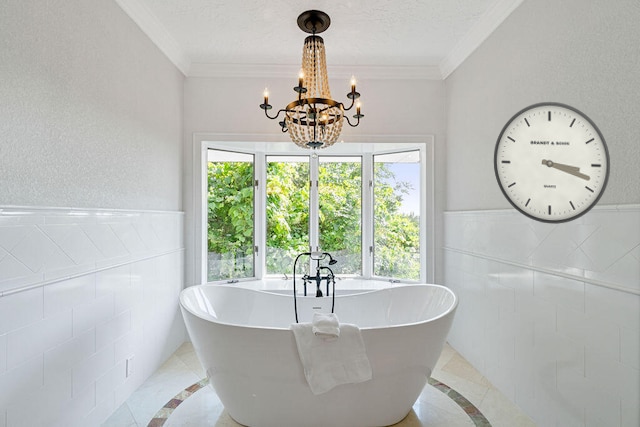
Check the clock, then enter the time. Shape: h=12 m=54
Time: h=3 m=18
